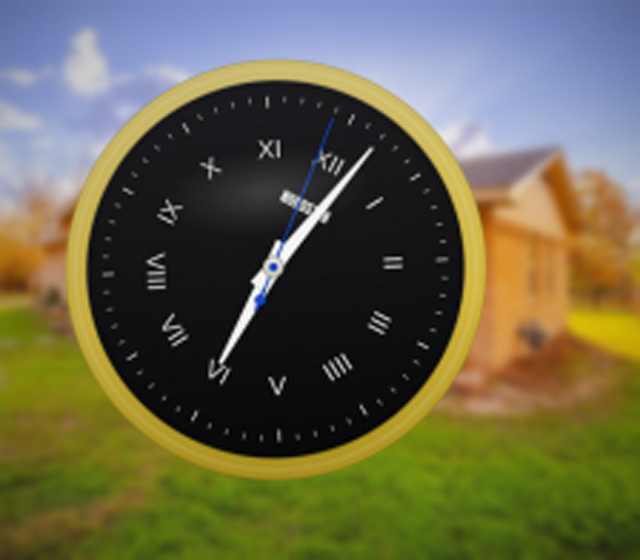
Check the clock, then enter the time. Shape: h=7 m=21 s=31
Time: h=6 m=1 s=59
